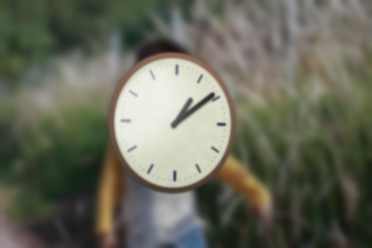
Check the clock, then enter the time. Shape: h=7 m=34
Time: h=1 m=9
